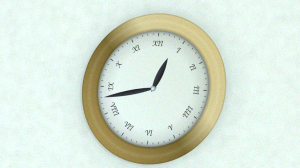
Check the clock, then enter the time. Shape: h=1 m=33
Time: h=12 m=43
